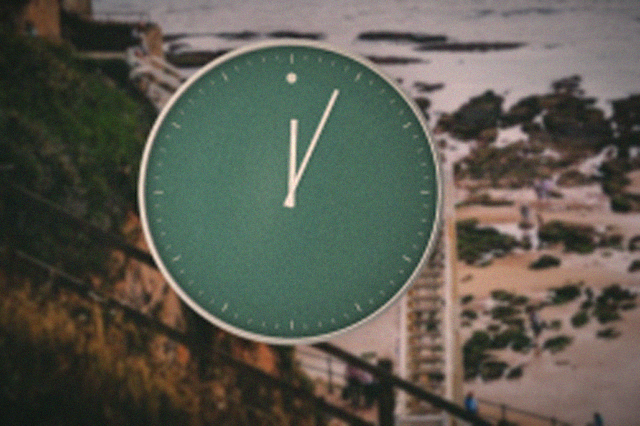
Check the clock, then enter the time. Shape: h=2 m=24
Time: h=12 m=4
